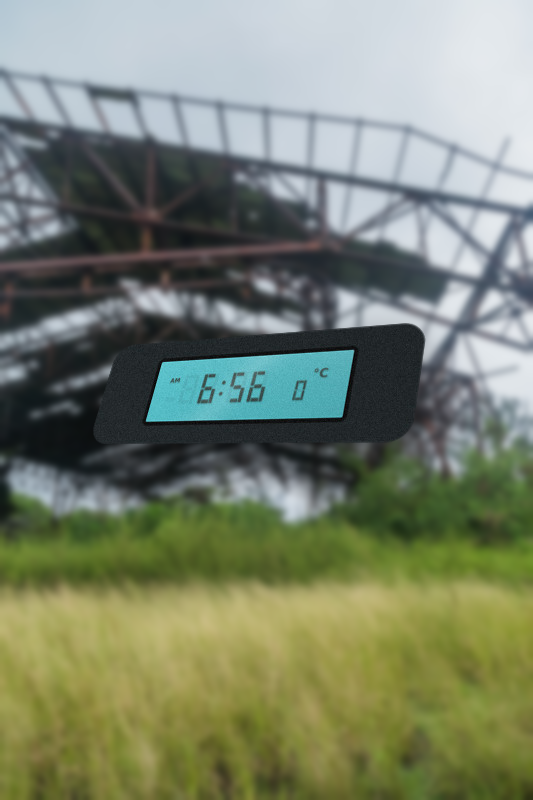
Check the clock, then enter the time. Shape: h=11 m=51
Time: h=6 m=56
